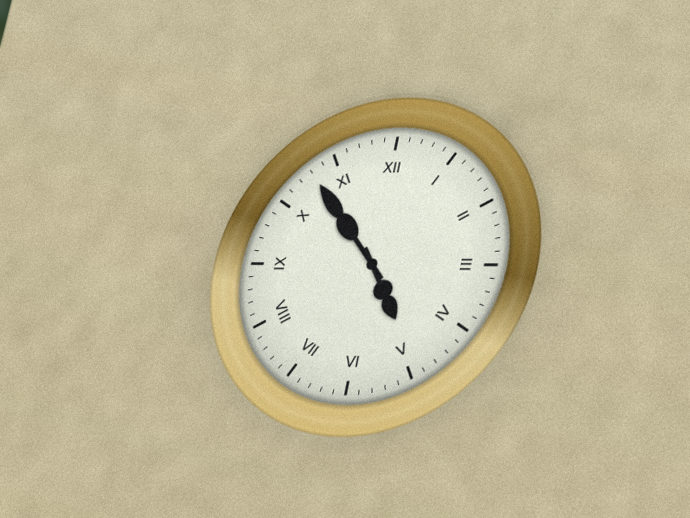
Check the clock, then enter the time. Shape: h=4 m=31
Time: h=4 m=53
